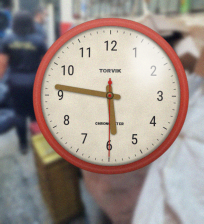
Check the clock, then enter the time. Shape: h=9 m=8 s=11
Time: h=5 m=46 s=30
